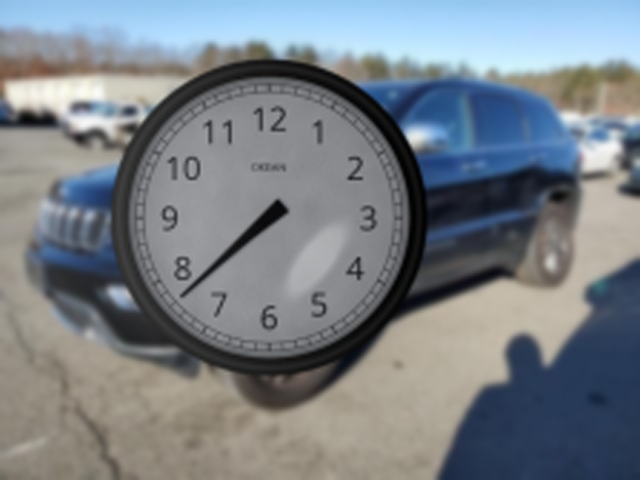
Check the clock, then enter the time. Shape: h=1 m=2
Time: h=7 m=38
